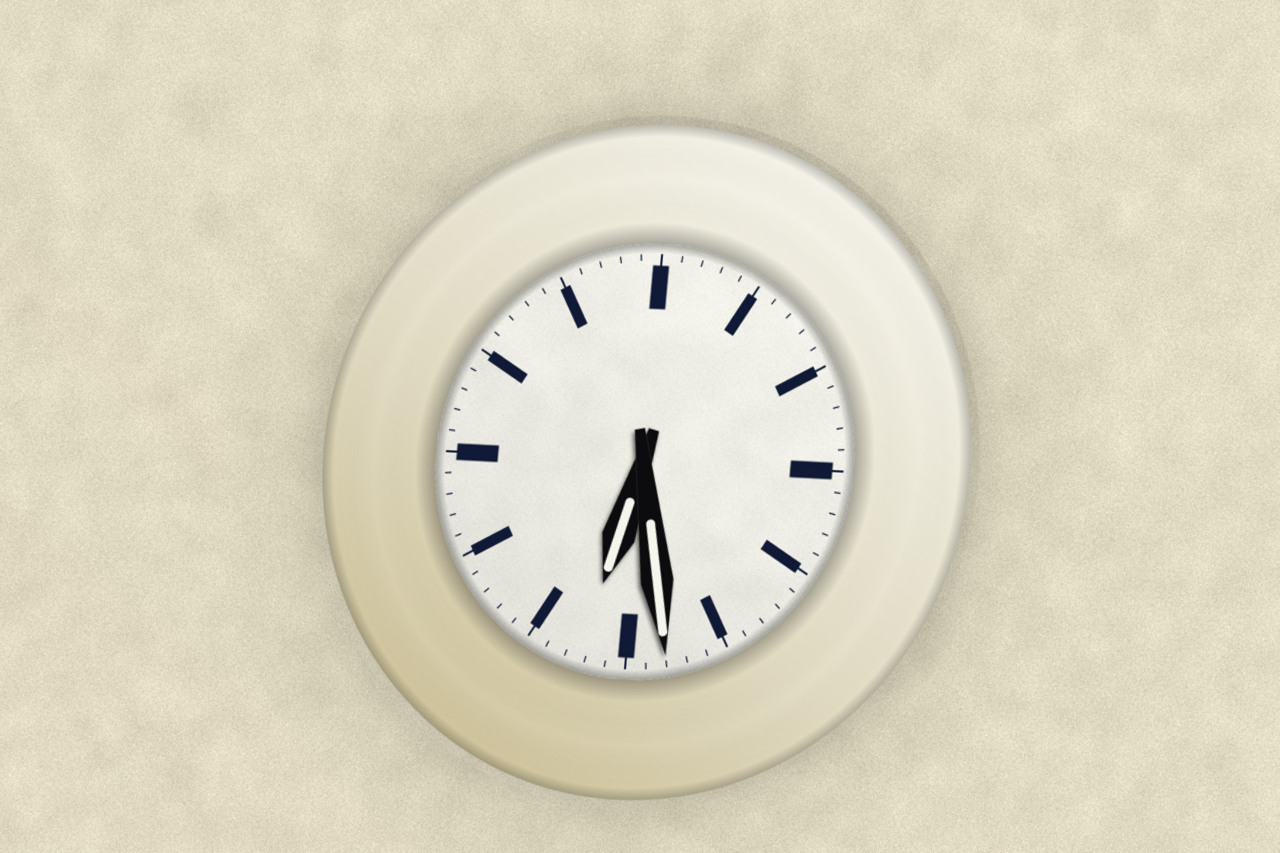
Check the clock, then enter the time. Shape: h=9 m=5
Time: h=6 m=28
